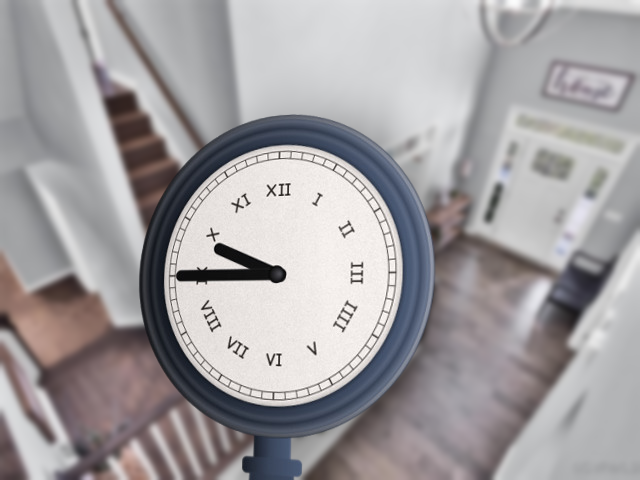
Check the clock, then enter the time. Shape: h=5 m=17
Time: h=9 m=45
